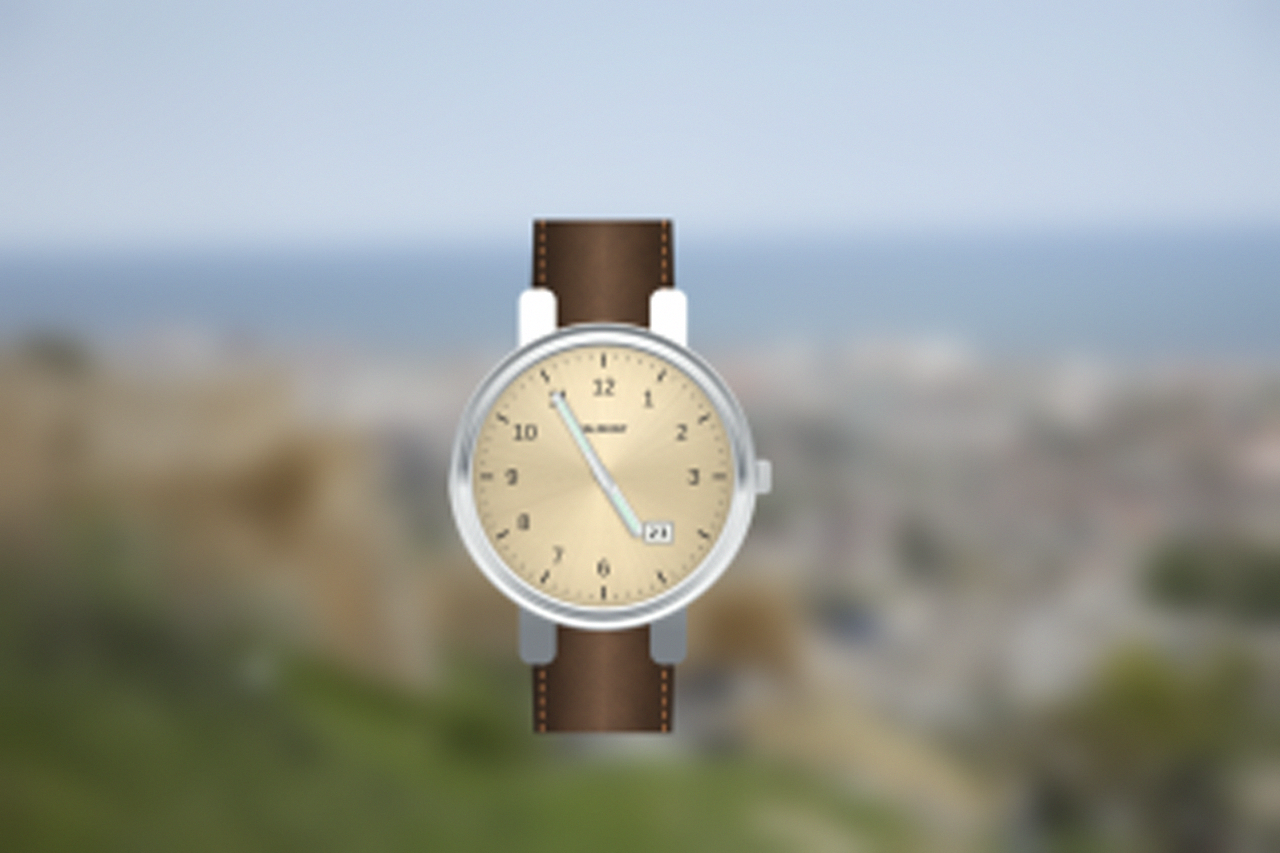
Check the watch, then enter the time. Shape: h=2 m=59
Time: h=4 m=55
